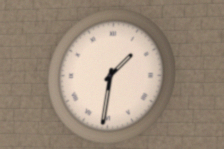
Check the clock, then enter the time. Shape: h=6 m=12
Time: h=1 m=31
